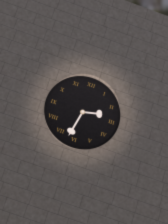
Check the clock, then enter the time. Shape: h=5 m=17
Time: h=2 m=32
